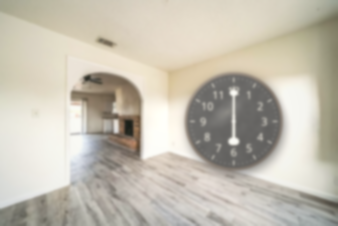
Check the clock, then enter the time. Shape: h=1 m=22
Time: h=6 m=0
